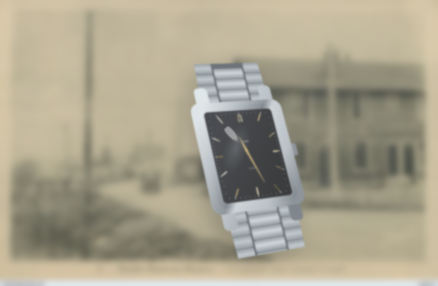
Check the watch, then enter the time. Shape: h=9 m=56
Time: h=11 m=27
